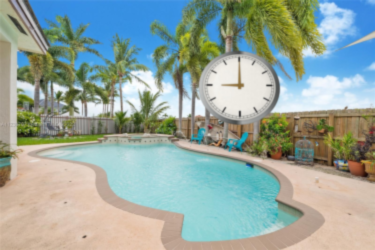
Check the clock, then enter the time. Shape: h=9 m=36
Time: h=9 m=0
